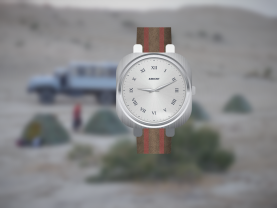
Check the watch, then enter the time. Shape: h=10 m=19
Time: h=9 m=11
